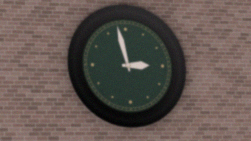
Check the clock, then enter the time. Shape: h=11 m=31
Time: h=2 m=58
